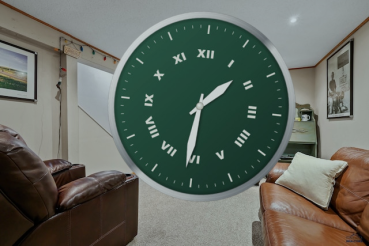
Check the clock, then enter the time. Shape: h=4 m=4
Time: h=1 m=31
